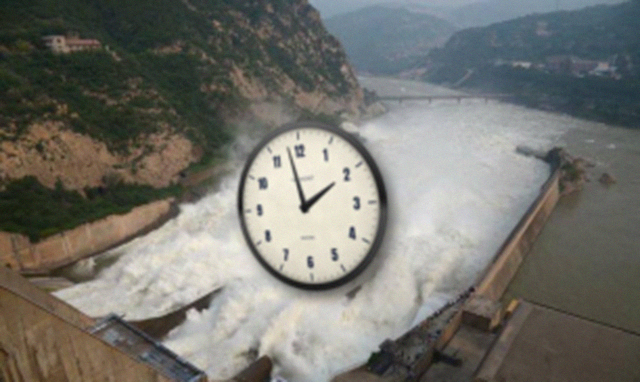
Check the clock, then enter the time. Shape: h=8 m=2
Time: h=1 m=58
